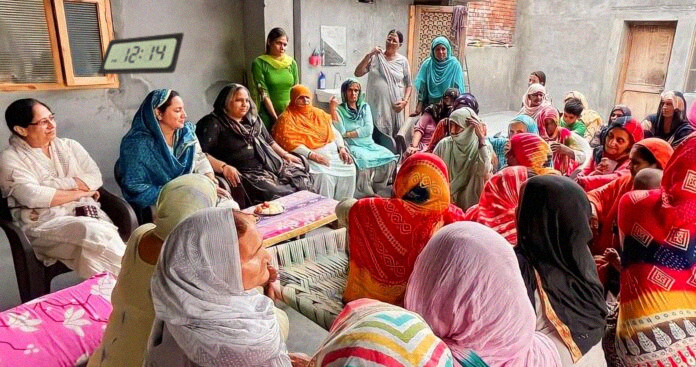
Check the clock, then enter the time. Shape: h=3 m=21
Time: h=12 m=14
